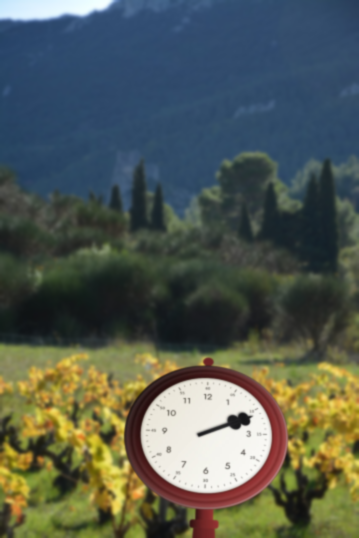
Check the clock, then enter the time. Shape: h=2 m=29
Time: h=2 m=11
